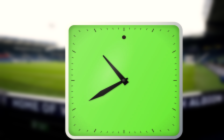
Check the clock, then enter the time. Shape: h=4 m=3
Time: h=10 m=40
